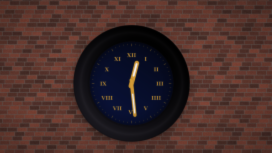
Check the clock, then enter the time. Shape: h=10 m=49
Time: h=12 m=29
